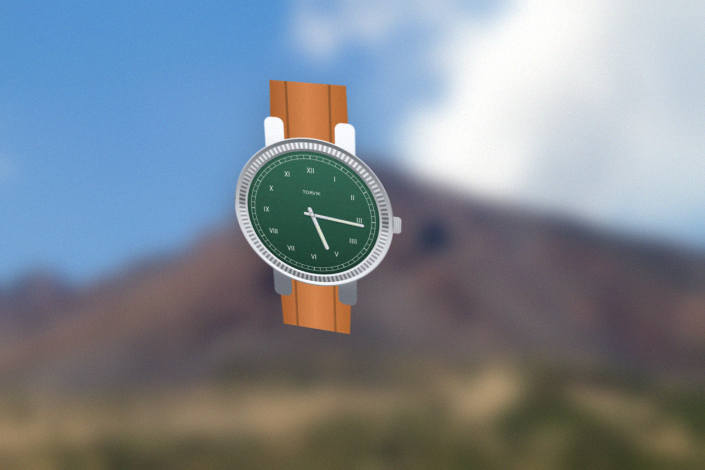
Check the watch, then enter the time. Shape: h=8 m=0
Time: h=5 m=16
